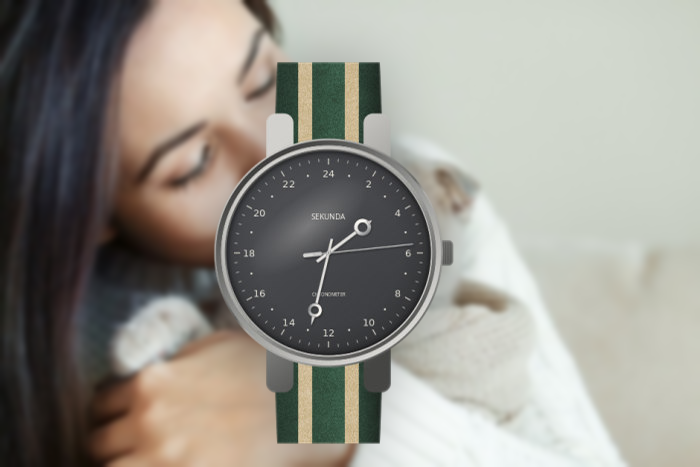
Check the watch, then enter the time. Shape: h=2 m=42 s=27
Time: h=3 m=32 s=14
